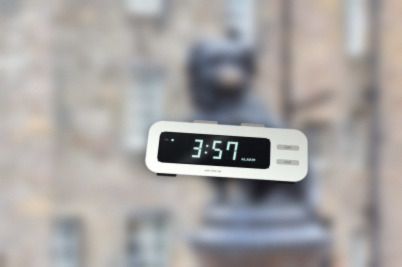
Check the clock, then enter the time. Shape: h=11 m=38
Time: h=3 m=57
